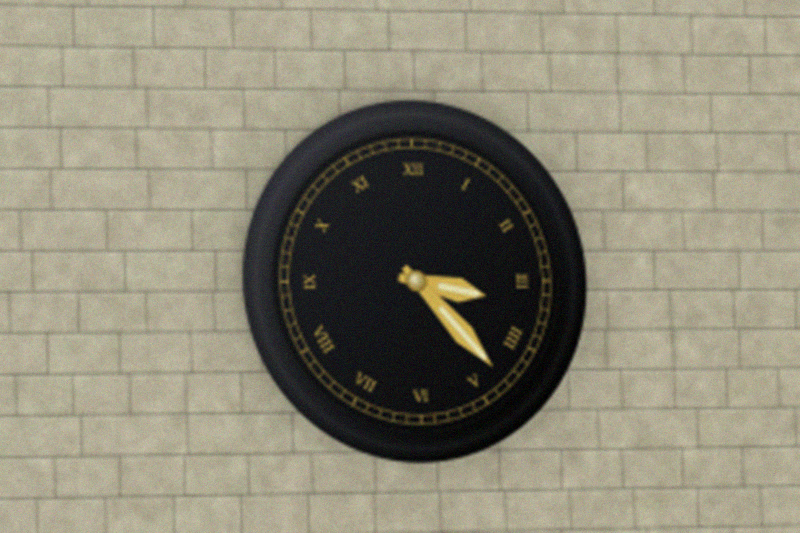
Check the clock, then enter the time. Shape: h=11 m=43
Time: h=3 m=23
